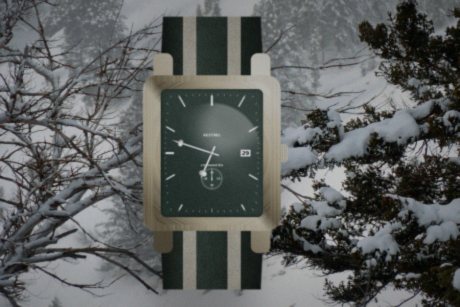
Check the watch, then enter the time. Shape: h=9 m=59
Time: h=6 m=48
